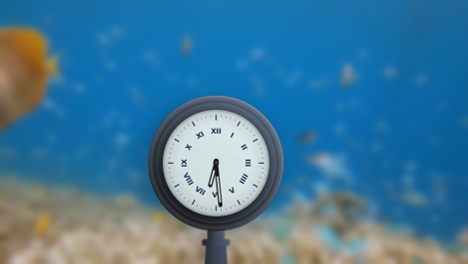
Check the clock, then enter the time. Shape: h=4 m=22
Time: h=6 m=29
